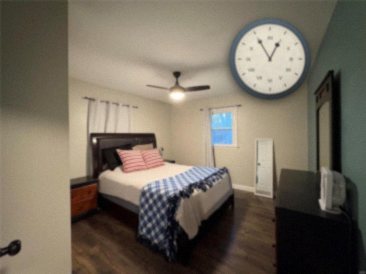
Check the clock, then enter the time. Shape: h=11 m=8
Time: h=12 m=55
